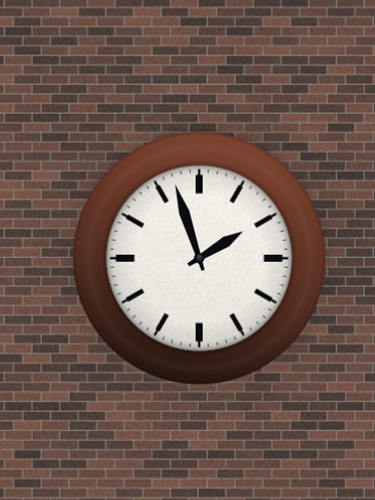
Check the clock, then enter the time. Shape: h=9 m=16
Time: h=1 m=57
